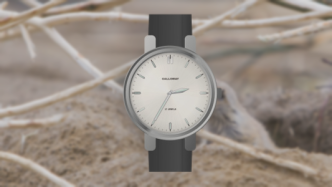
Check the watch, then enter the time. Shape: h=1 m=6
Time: h=2 m=35
